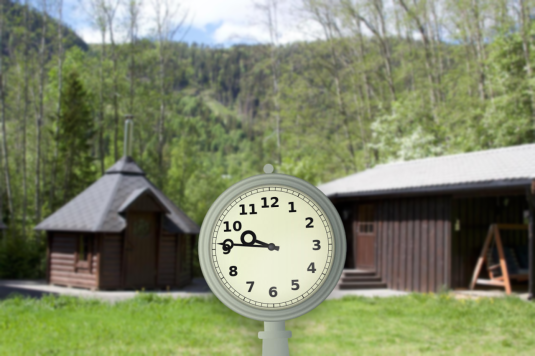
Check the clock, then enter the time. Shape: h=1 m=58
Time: h=9 m=46
